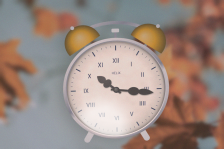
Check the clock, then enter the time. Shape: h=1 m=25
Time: h=10 m=16
